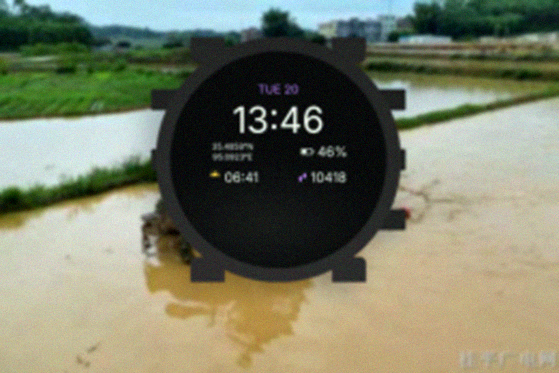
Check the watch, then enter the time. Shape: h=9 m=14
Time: h=13 m=46
